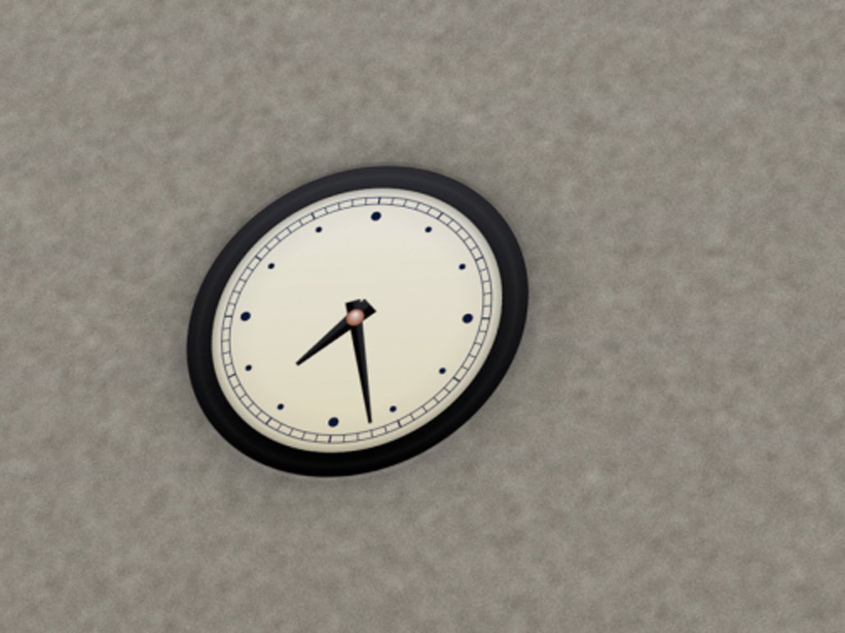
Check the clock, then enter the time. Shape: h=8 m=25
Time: h=7 m=27
